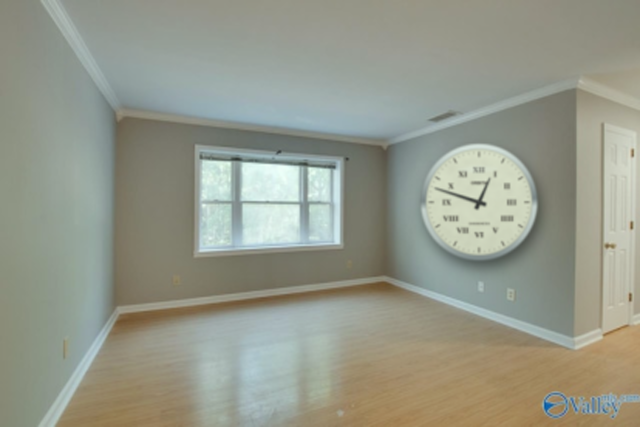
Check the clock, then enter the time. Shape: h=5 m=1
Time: h=12 m=48
